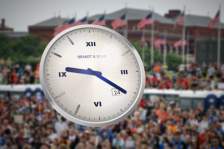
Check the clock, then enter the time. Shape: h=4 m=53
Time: h=9 m=21
